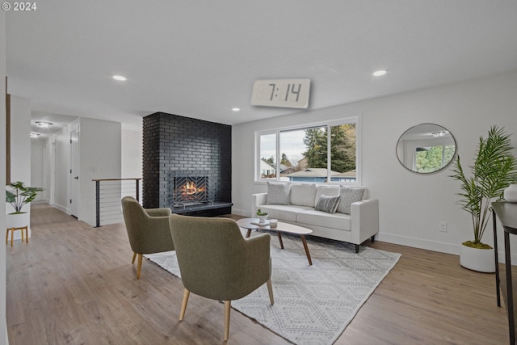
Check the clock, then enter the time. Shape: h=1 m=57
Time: h=7 m=14
